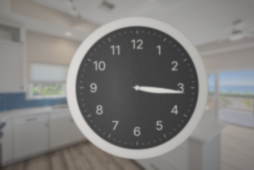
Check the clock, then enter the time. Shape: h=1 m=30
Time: h=3 m=16
